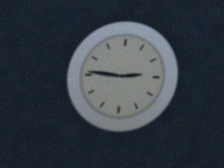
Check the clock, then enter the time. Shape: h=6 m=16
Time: h=2 m=46
